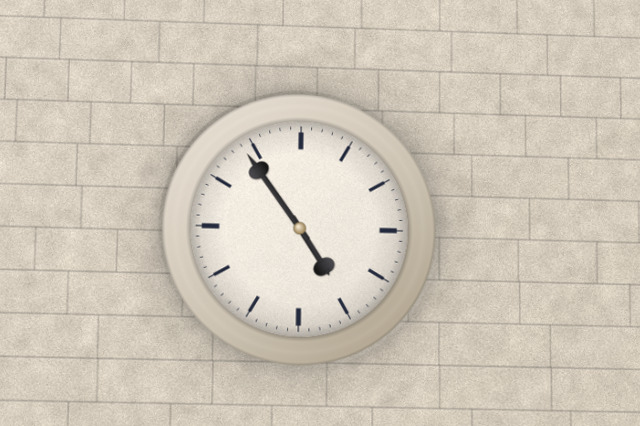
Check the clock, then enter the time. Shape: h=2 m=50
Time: h=4 m=54
